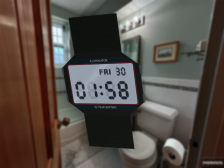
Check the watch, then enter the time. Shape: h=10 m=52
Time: h=1 m=58
